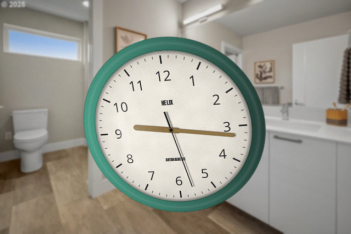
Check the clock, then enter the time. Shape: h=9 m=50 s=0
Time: h=9 m=16 s=28
